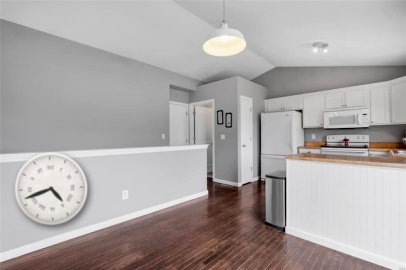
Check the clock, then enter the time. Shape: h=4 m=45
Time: h=4 m=42
